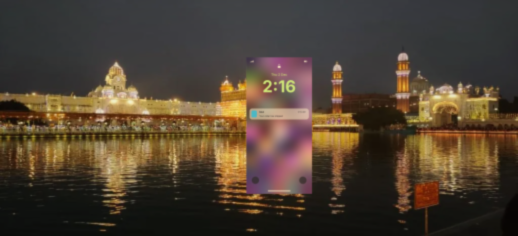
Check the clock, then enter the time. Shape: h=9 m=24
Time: h=2 m=16
